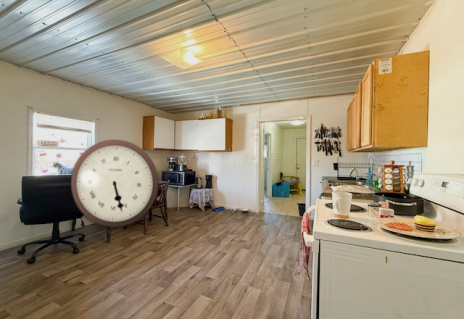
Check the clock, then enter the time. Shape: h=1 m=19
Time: h=5 m=27
